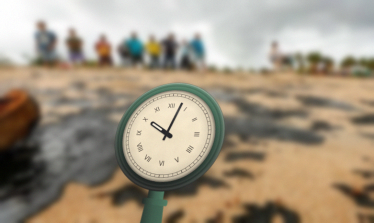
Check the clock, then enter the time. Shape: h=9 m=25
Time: h=10 m=3
